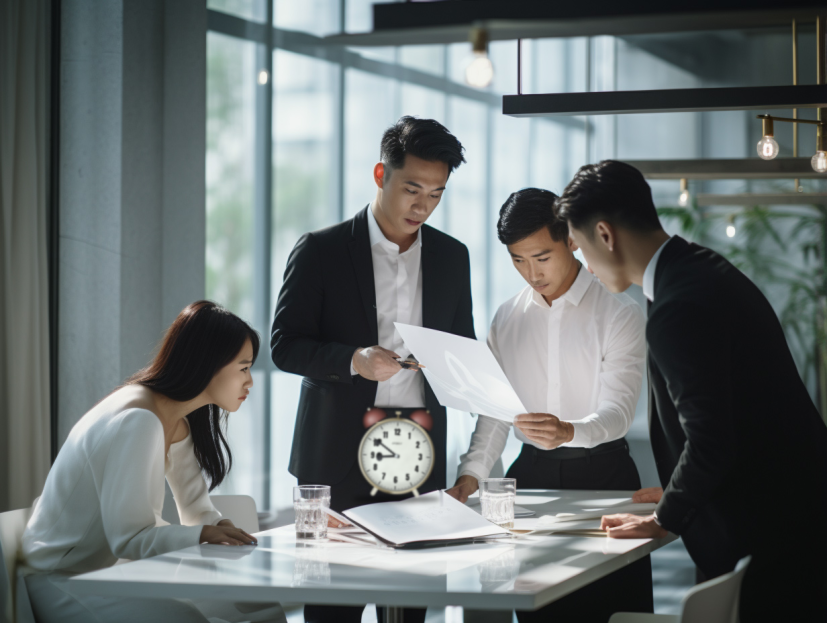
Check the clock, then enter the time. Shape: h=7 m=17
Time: h=8 m=51
